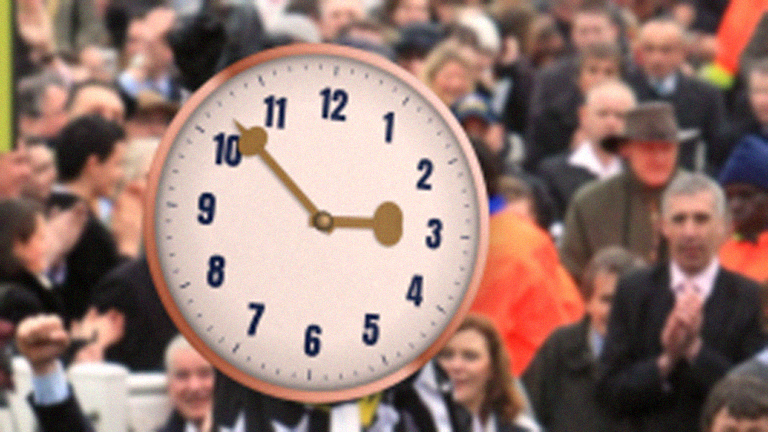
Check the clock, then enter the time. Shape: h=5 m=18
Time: h=2 m=52
